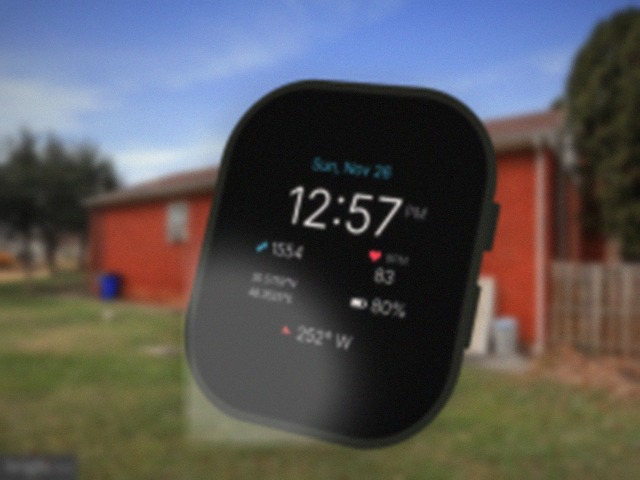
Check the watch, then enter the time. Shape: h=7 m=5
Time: h=12 m=57
